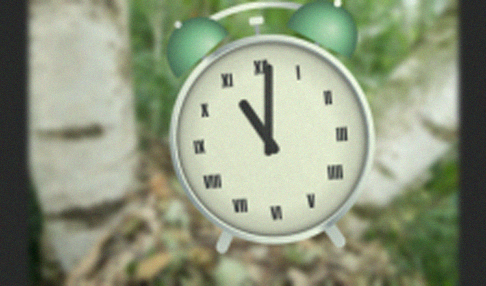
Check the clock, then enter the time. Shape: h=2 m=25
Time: h=11 m=1
